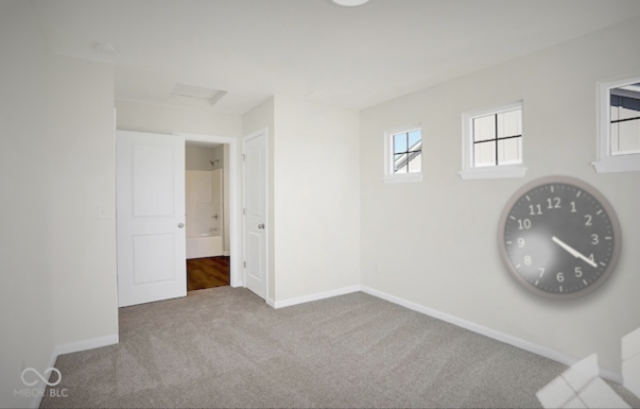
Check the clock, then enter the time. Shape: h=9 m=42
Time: h=4 m=21
